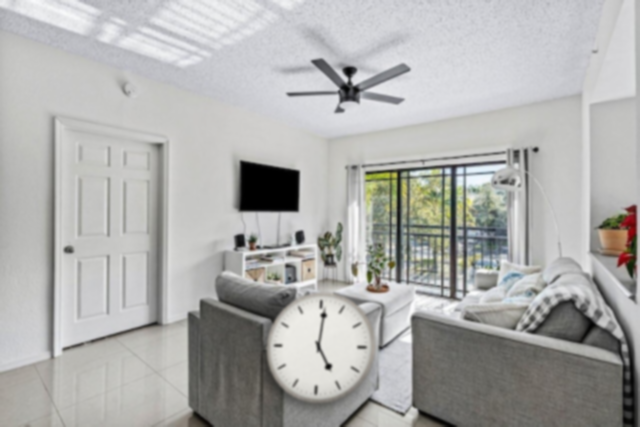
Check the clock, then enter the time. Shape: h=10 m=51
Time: h=5 m=1
